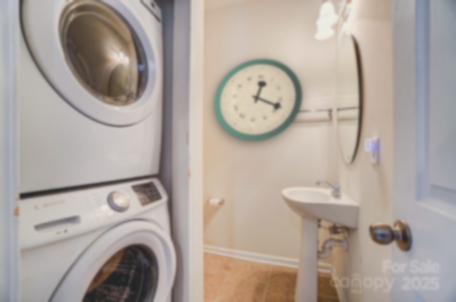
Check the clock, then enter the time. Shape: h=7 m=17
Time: h=12 m=18
